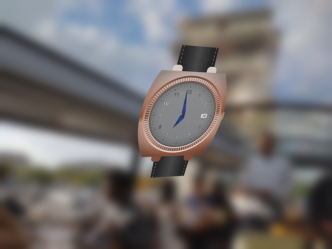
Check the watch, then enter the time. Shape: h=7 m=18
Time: h=6 m=59
